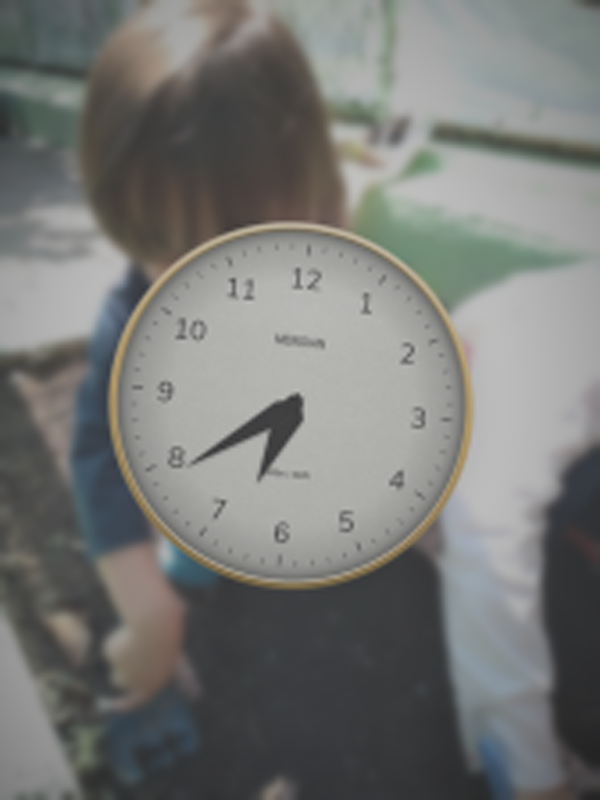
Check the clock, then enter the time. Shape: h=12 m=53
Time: h=6 m=39
